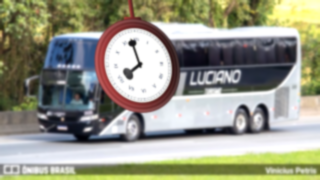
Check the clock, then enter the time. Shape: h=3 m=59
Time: h=7 m=58
